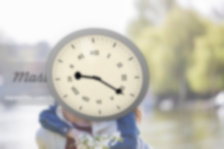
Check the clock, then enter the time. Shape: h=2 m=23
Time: h=9 m=21
